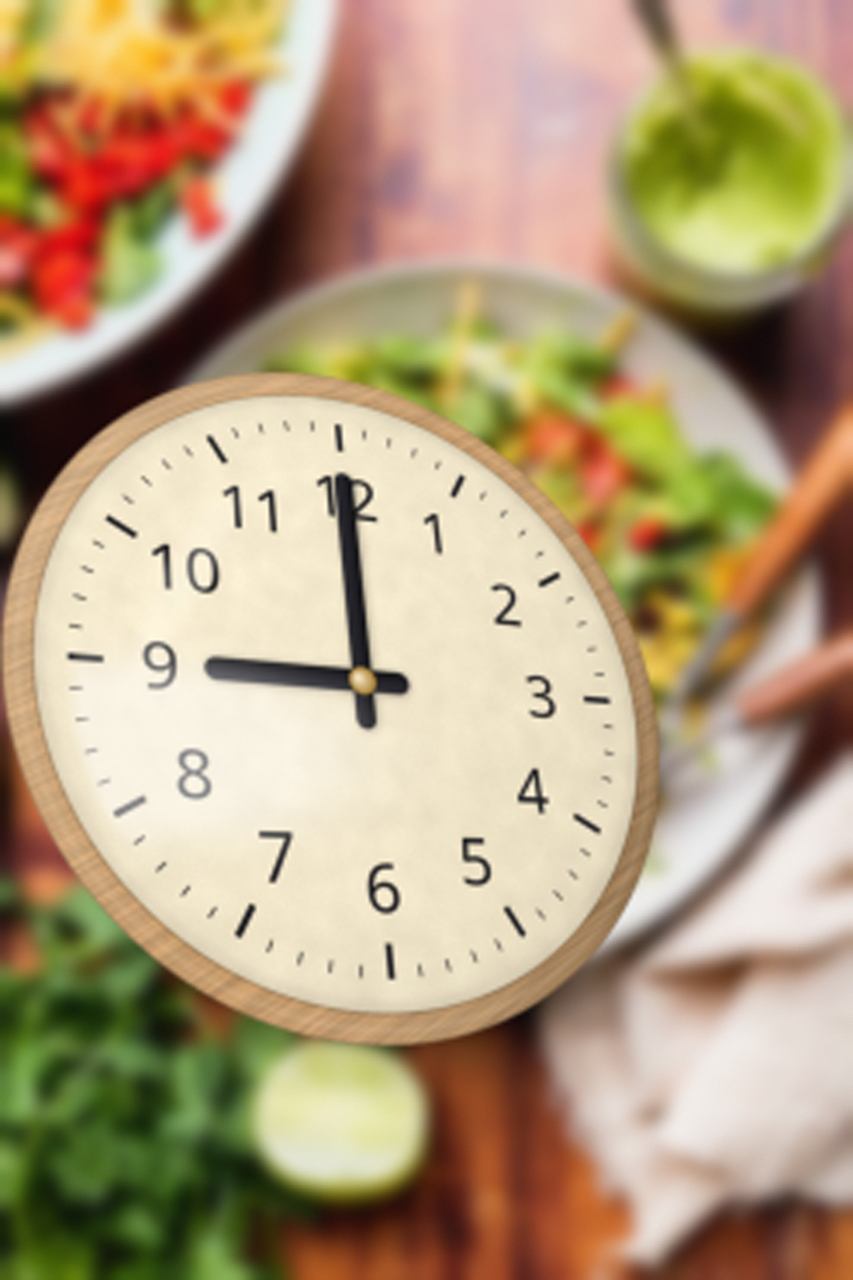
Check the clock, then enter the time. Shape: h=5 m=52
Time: h=9 m=0
